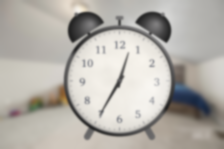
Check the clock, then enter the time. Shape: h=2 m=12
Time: h=12 m=35
